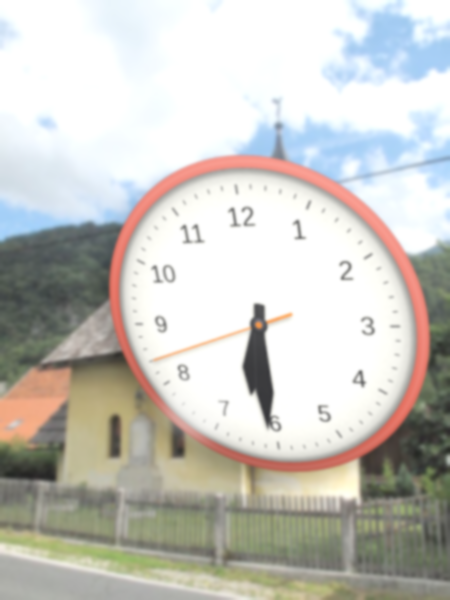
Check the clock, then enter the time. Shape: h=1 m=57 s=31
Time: h=6 m=30 s=42
